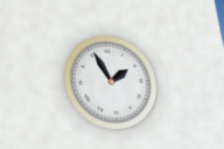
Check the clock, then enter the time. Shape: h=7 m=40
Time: h=1 m=56
